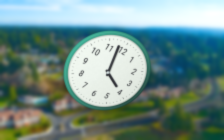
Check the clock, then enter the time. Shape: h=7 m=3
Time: h=3 m=58
